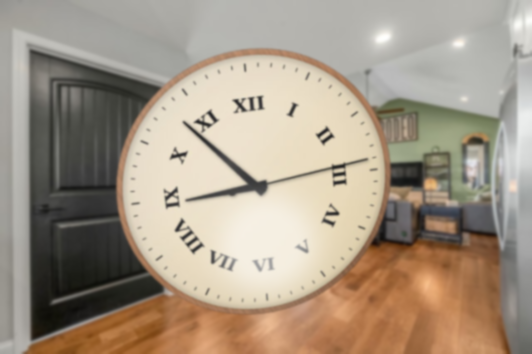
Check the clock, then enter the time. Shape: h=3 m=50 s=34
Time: h=8 m=53 s=14
